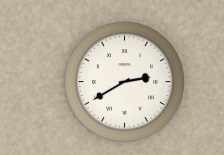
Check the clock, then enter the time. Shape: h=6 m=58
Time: h=2 m=40
